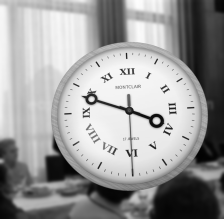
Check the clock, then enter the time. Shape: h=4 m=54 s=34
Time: h=3 m=48 s=30
